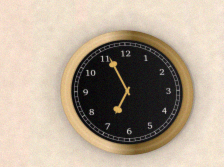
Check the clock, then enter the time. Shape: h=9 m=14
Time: h=6 m=56
